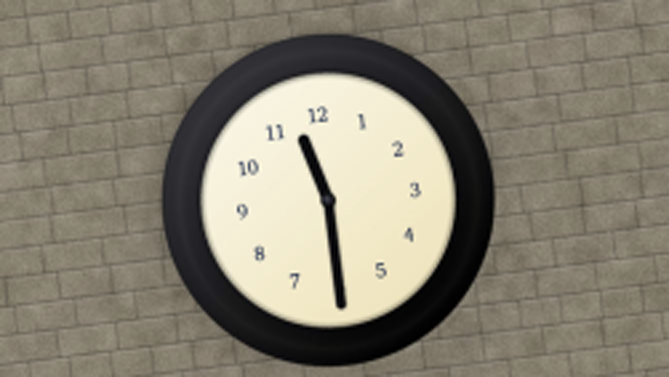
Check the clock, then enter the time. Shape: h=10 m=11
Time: h=11 m=30
